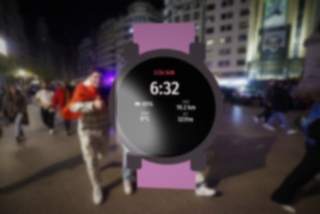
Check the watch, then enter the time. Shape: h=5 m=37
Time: h=6 m=32
